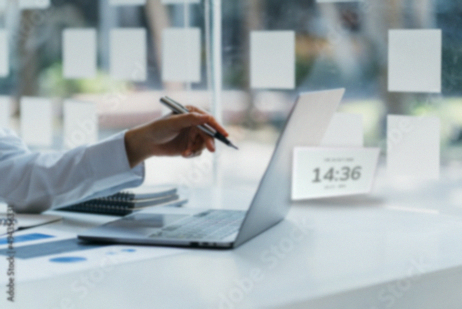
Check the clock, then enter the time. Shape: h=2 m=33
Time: h=14 m=36
